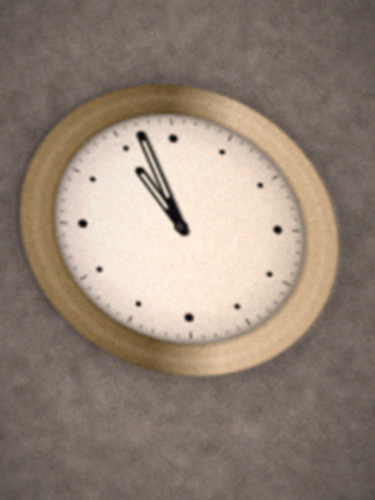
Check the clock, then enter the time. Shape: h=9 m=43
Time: h=10 m=57
